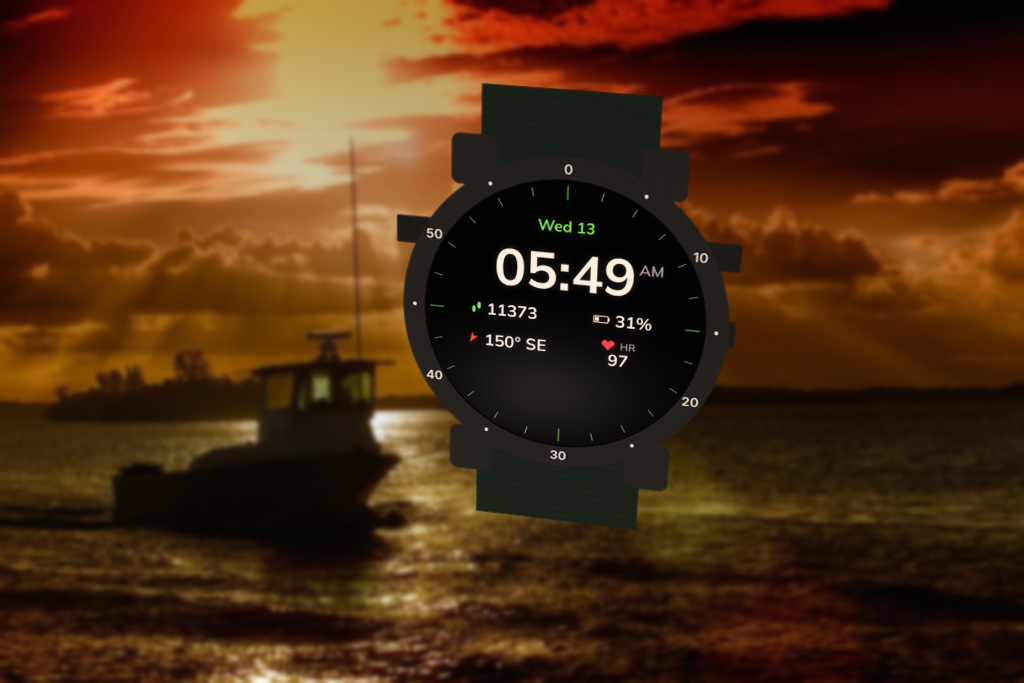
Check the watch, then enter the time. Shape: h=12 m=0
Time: h=5 m=49
